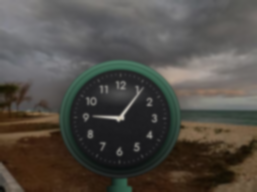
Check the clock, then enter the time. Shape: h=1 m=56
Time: h=9 m=6
